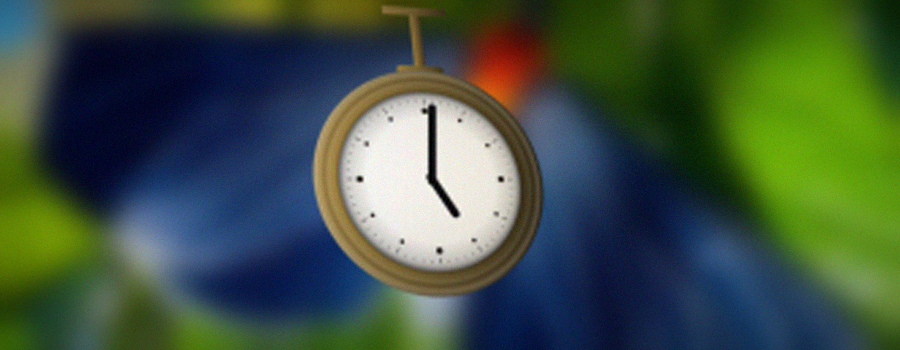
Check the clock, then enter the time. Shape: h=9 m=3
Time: h=5 m=1
